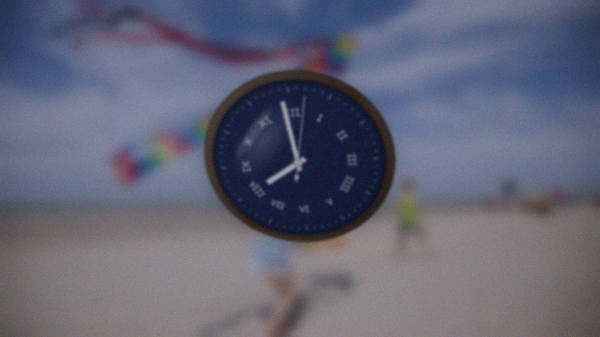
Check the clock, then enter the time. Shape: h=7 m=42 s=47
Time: h=7 m=59 s=2
